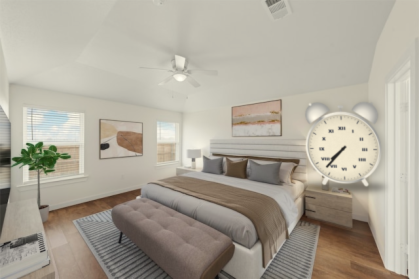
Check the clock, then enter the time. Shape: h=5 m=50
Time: h=7 m=37
